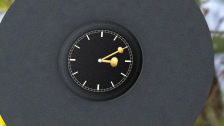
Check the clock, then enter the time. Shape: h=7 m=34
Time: h=3 m=10
